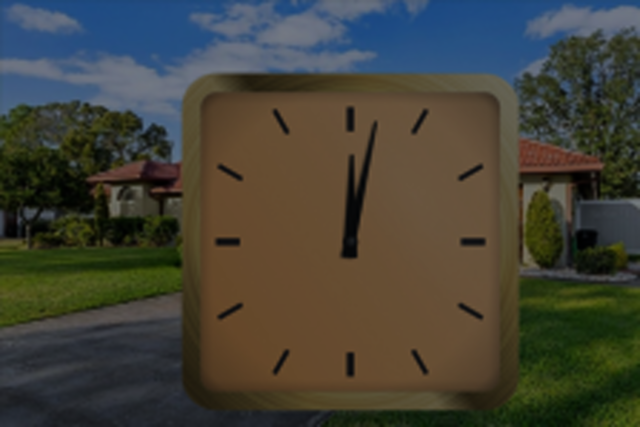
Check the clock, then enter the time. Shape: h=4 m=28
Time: h=12 m=2
